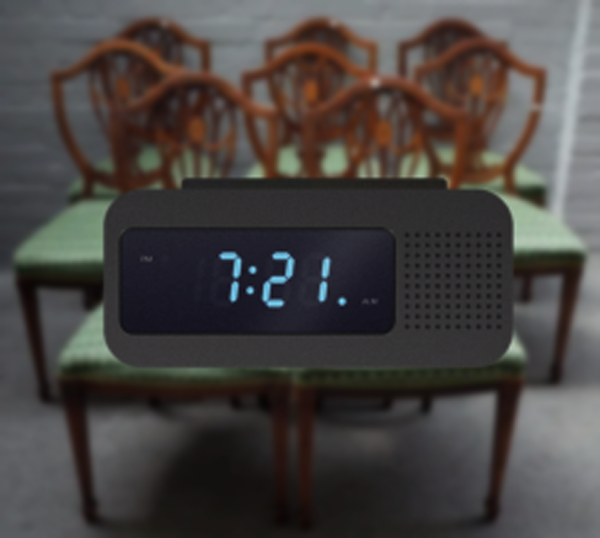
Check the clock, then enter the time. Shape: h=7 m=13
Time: h=7 m=21
